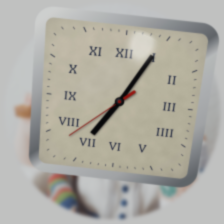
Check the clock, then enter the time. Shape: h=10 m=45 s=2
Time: h=7 m=4 s=38
